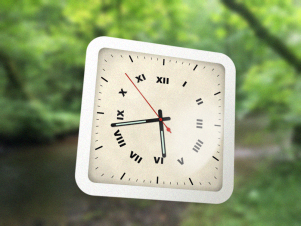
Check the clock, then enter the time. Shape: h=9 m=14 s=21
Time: h=5 m=42 s=53
